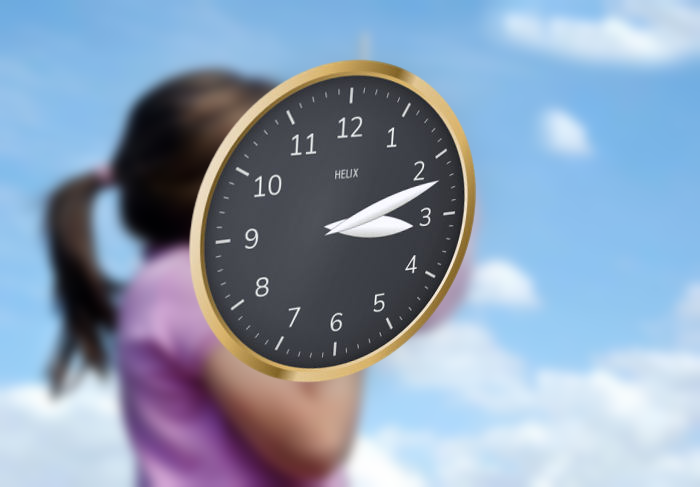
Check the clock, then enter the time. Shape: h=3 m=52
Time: h=3 m=12
